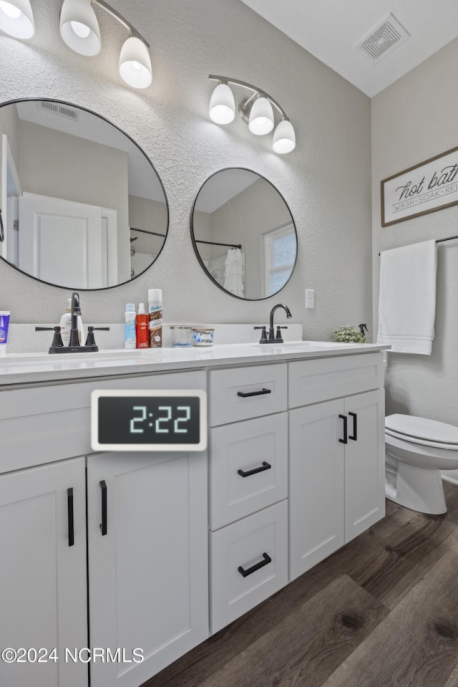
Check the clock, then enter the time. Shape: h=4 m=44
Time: h=2 m=22
